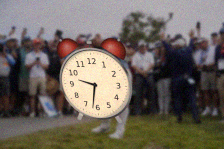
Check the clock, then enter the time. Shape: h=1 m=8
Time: h=9 m=32
